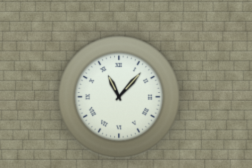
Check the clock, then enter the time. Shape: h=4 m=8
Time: h=11 m=7
